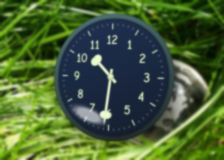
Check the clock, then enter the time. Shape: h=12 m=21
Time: h=10 m=31
